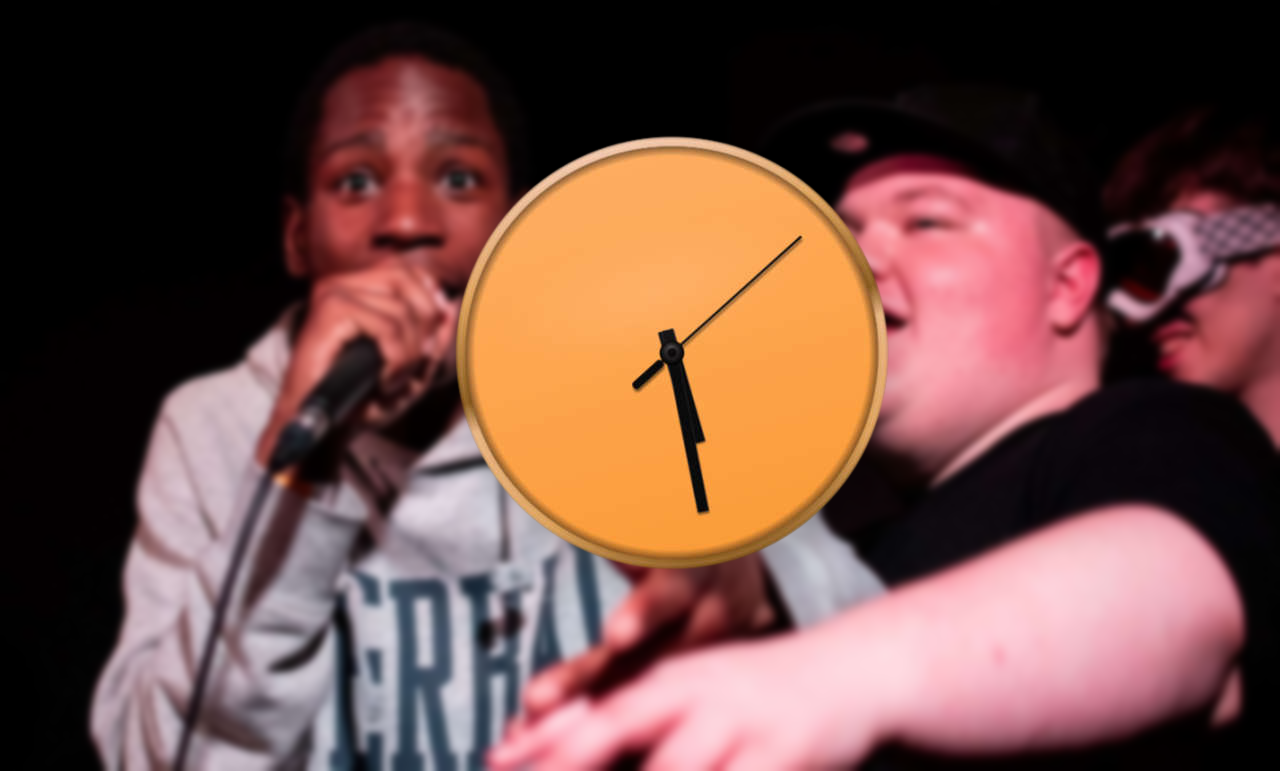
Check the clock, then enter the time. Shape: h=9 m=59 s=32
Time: h=5 m=28 s=8
